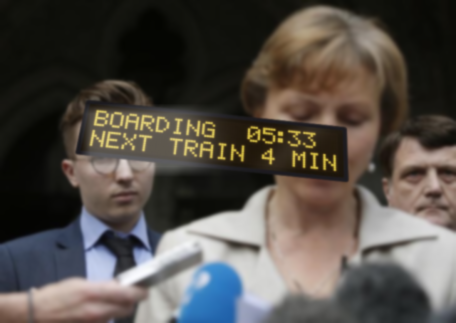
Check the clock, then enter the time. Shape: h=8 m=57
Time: h=5 m=33
